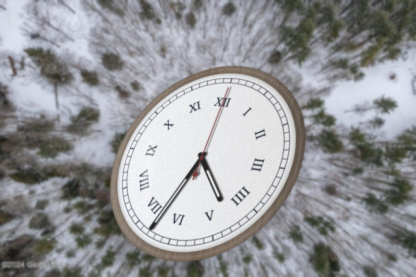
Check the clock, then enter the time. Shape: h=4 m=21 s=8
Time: h=4 m=33 s=0
